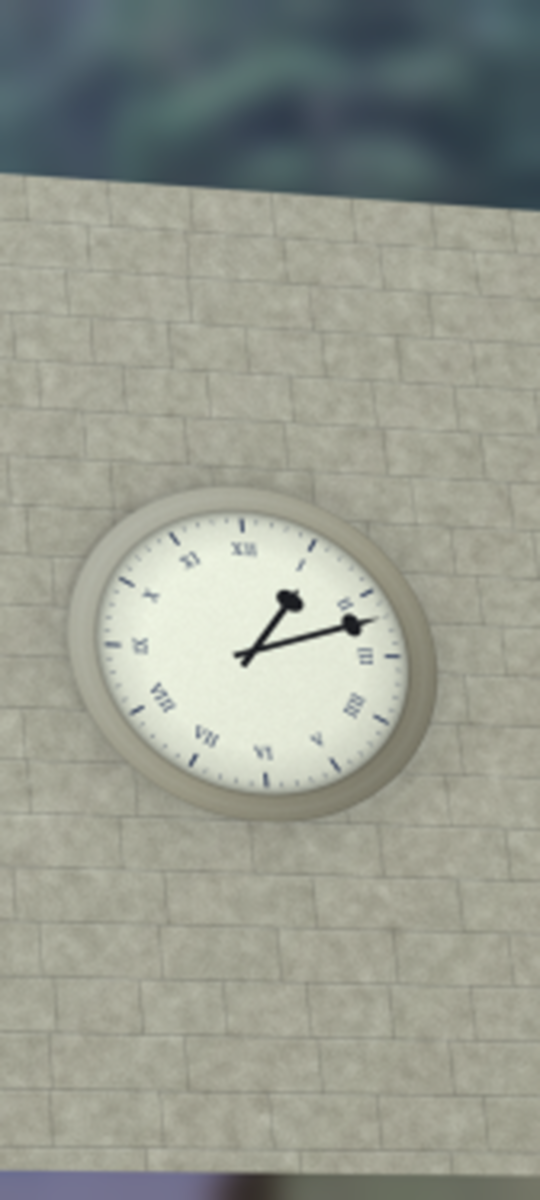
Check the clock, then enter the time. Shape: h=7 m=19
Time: h=1 m=12
